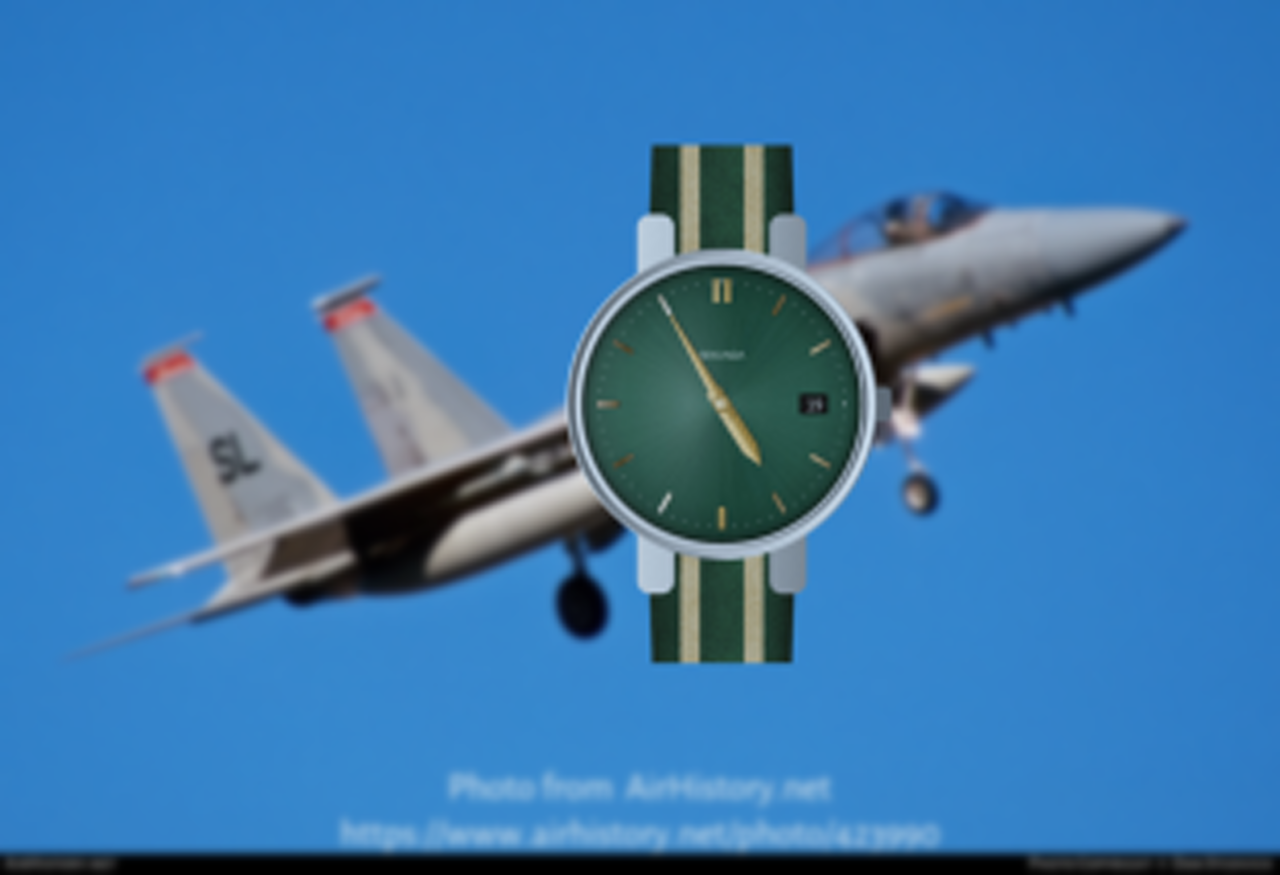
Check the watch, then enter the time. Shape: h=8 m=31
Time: h=4 m=55
